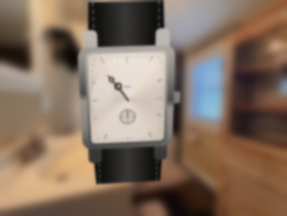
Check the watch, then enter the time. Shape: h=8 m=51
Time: h=10 m=54
